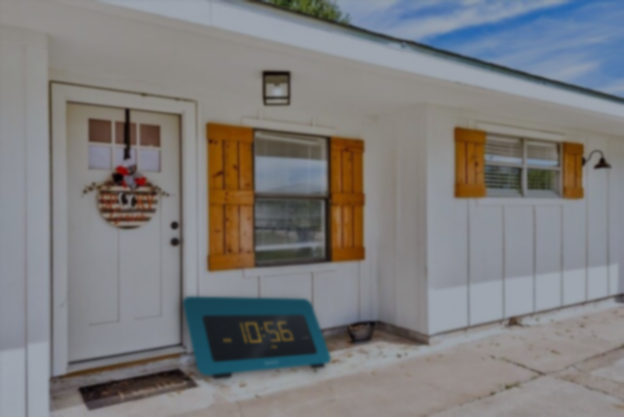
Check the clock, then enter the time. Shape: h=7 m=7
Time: h=10 m=56
